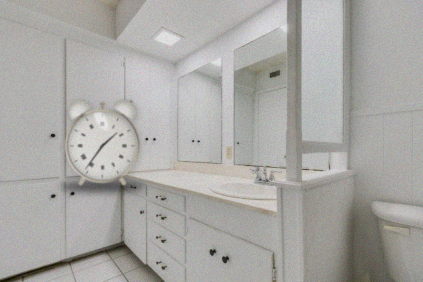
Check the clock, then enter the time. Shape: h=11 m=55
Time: h=1 m=36
